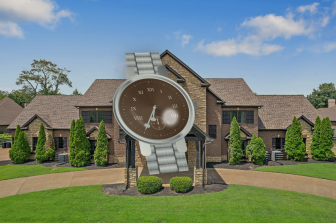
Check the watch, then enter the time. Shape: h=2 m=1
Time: h=6 m=35
